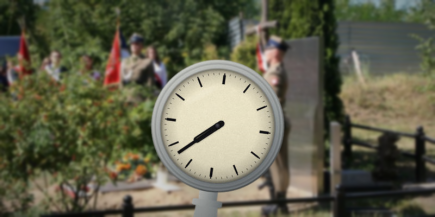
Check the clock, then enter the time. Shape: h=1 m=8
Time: h=7 m=38
